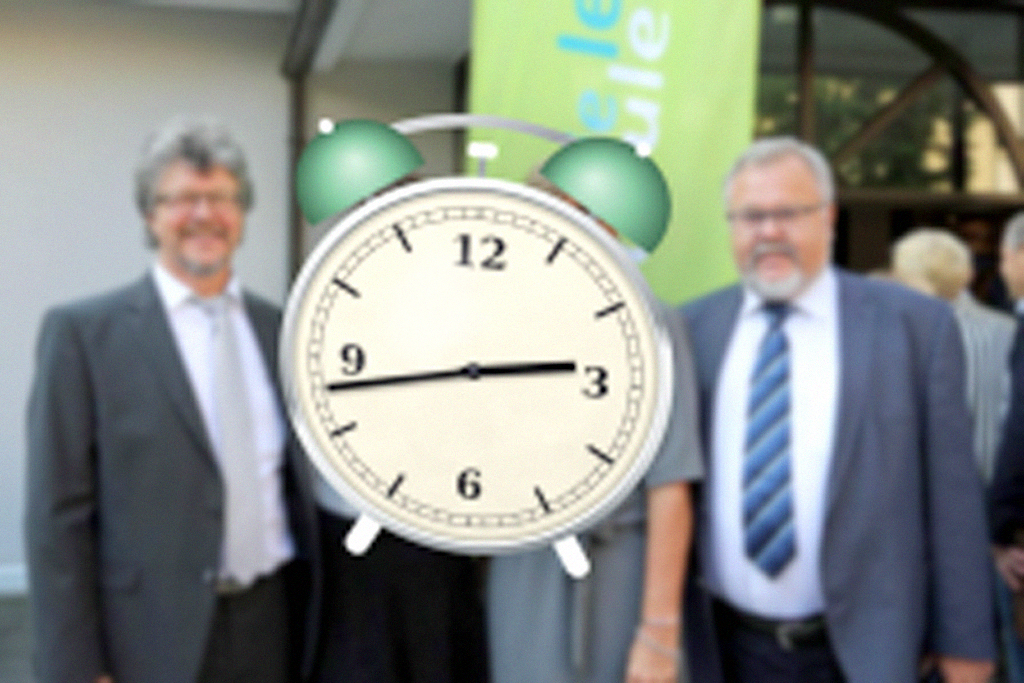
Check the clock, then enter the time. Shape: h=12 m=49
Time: h=2 m=43
